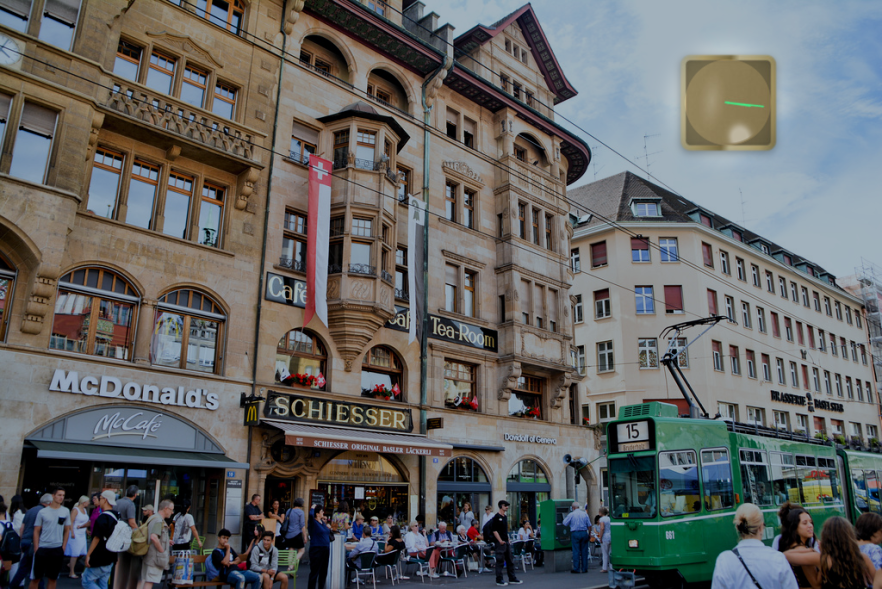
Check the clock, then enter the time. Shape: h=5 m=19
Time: h=3 m=16
